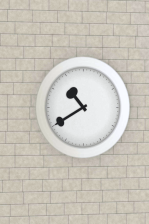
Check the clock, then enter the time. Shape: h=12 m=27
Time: h=10 m=40
